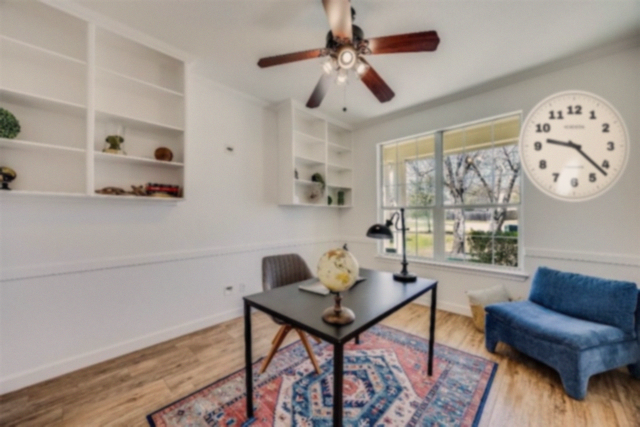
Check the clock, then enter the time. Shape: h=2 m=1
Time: h=9 m=22
